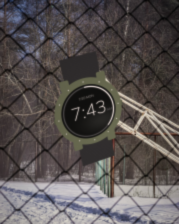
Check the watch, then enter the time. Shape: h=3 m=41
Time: h=7 m=43
